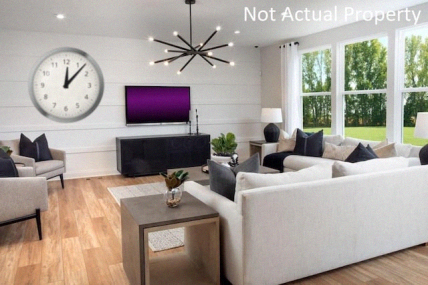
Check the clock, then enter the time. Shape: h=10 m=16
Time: h=12 m=7
